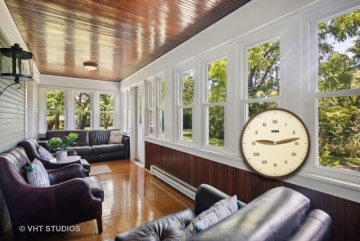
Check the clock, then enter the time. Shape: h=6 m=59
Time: h=9 m=13
